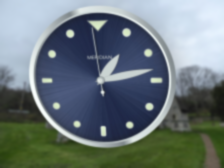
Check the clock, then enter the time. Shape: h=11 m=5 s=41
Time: h=1 m=12 s=59
